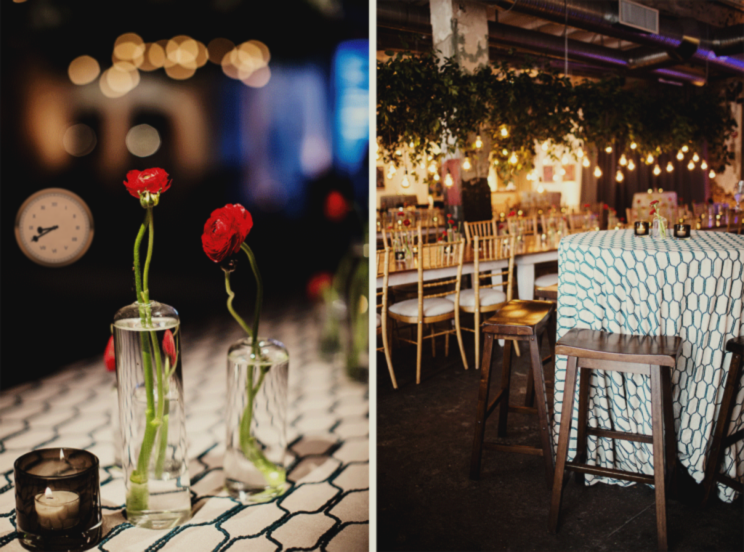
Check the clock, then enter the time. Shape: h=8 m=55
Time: h=8 m=40
